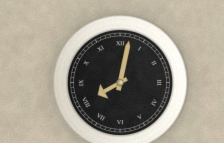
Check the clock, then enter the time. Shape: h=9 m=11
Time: h=8 m=2
